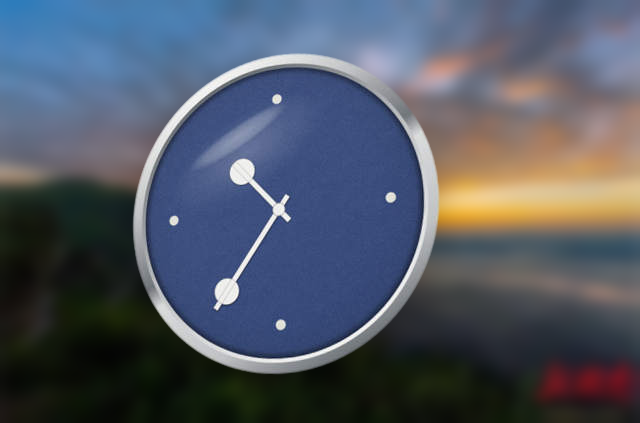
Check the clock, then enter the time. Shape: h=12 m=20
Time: h=10 m=36
